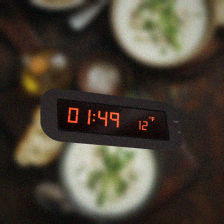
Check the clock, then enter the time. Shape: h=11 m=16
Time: h=1 m=49
